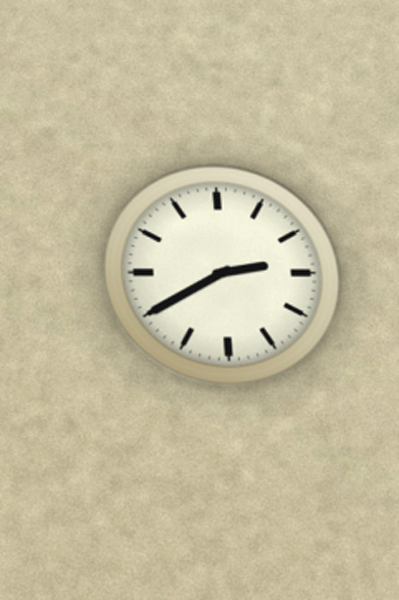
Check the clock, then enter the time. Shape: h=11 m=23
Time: h=2 m=40
